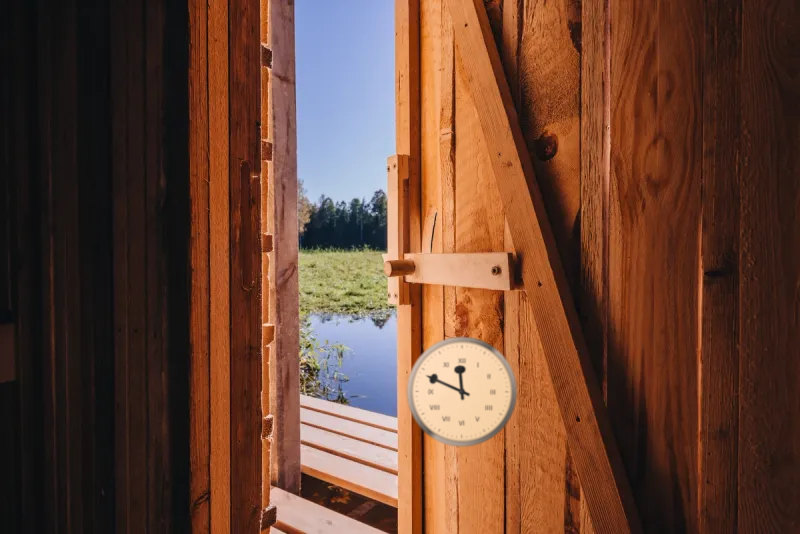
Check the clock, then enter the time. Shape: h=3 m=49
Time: h=11 m=49
